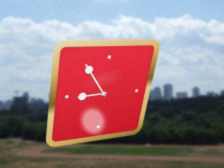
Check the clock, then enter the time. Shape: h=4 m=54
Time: h=8 m=54
